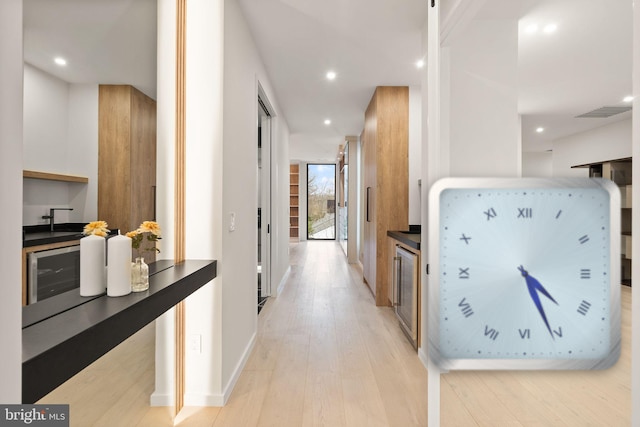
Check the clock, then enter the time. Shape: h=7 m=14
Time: h=4 m=26
